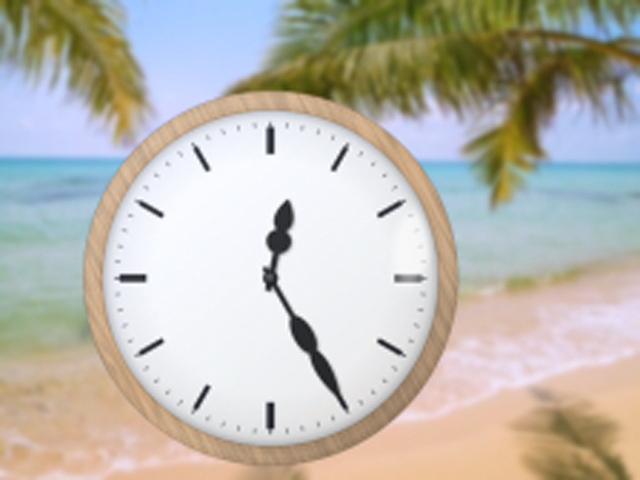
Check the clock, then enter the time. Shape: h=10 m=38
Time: h=12 m=25
